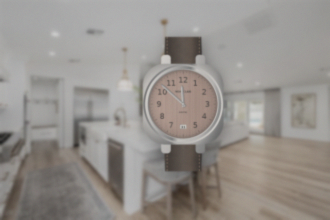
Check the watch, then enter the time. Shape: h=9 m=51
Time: h=11 m=52
